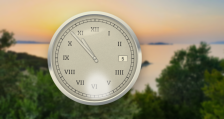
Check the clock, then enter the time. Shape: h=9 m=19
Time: h=10 m=53
